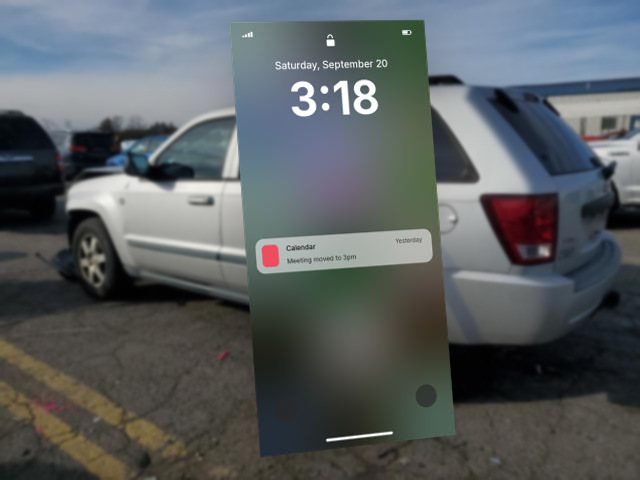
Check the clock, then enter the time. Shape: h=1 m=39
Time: h=3 m=18
